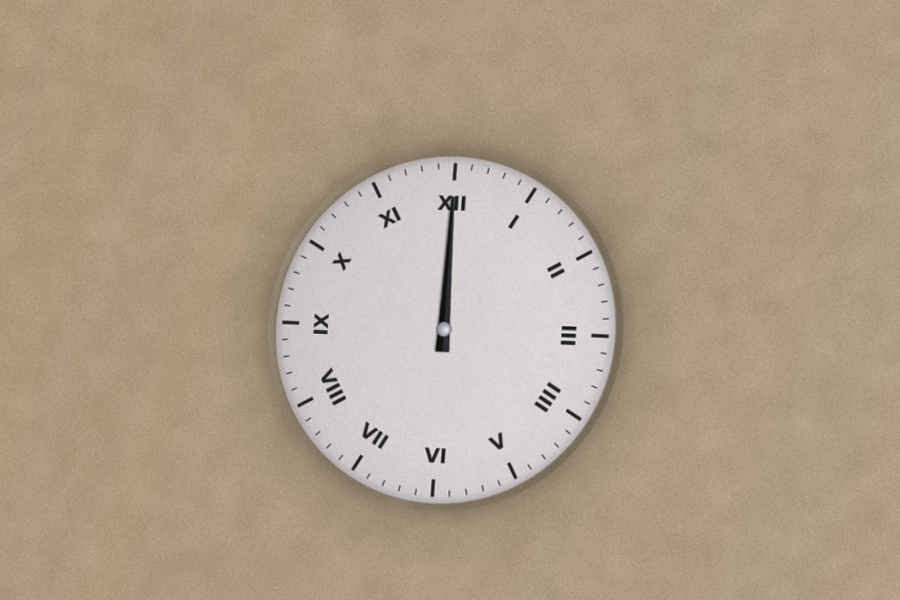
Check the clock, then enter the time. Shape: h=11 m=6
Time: h=12 m=0
